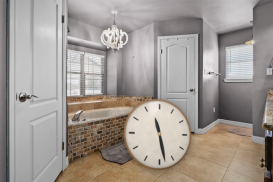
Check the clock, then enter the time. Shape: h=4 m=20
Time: h=11 m=28
